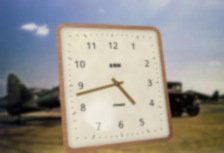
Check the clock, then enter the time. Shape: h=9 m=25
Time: h=4 m=43
